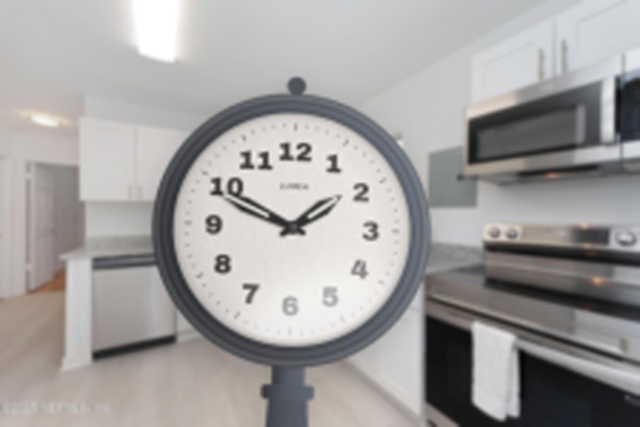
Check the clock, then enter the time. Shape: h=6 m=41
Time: h=1 m=49
